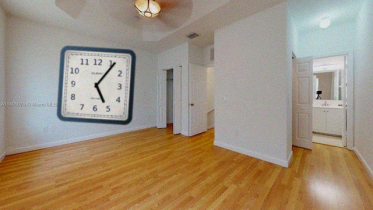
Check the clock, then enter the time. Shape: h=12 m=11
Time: h=5 m=6
